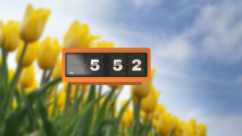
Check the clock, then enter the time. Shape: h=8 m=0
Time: h=5 m=52
